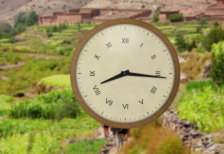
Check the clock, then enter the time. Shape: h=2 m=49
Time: h=8 m=16
